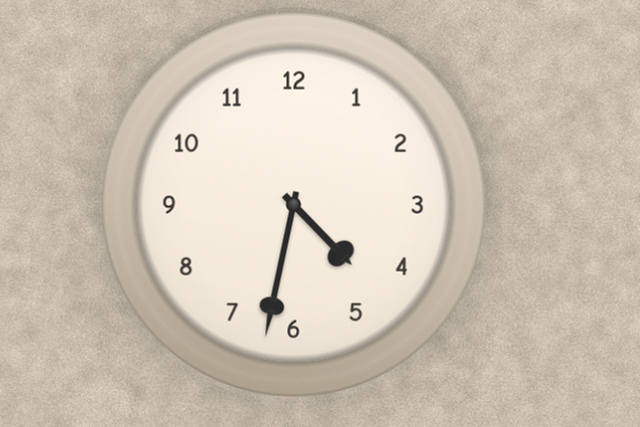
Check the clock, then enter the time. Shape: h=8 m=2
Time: h=4 m=32
